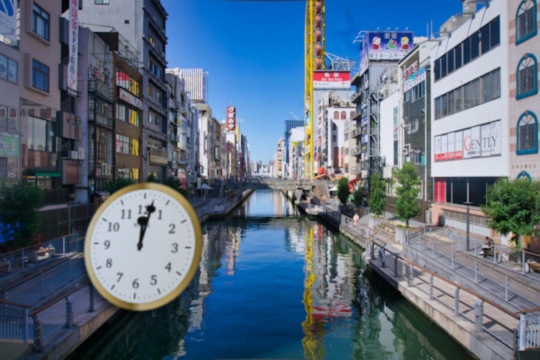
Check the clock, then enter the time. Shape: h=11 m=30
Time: h=12 m=2
